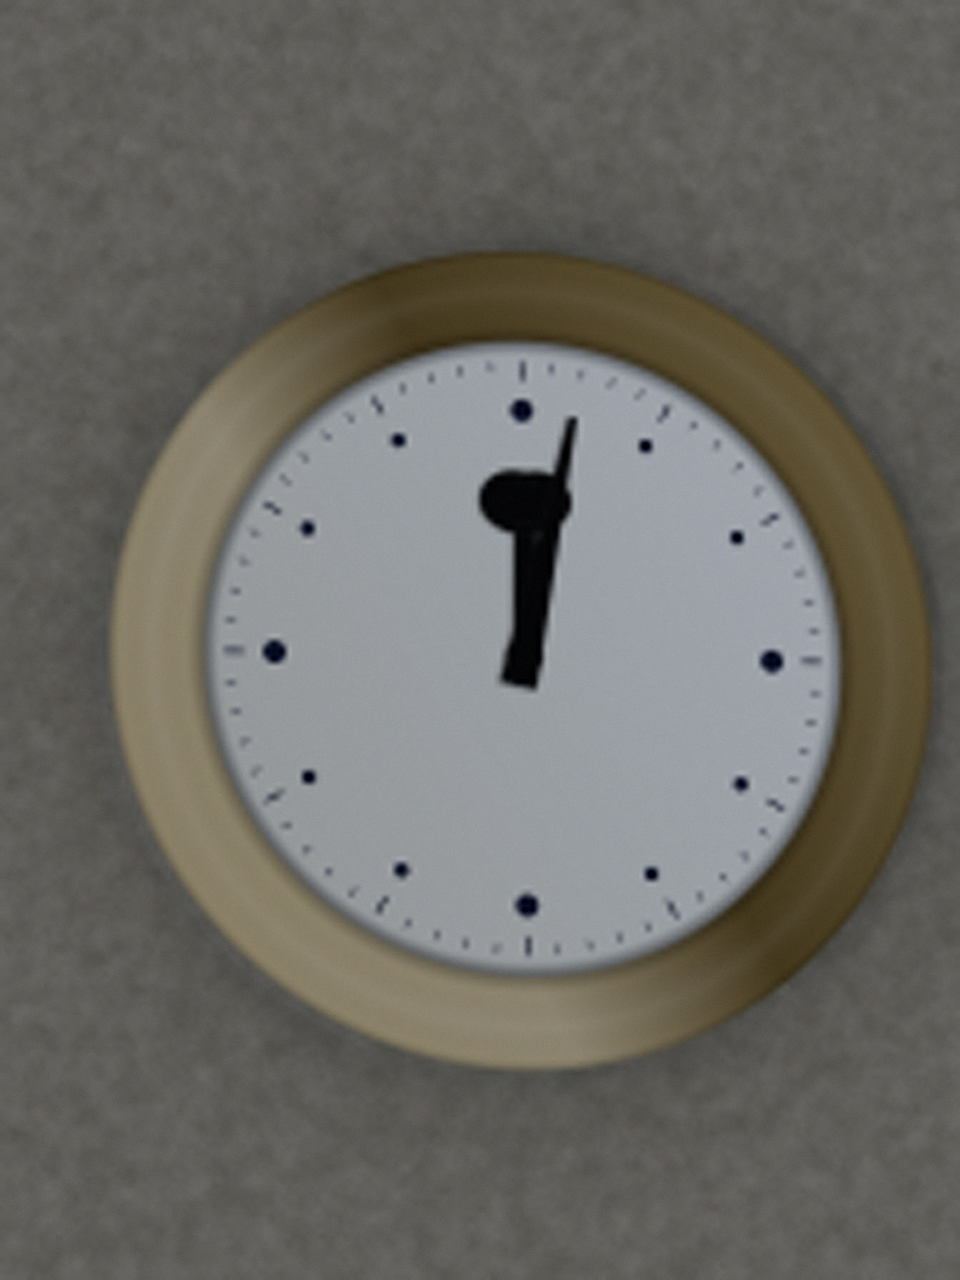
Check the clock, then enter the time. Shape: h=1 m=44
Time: h=12 m=2
